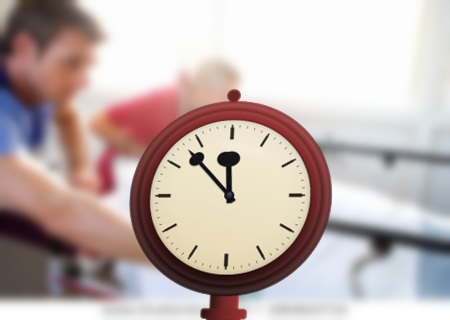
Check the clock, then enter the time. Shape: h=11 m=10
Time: h=11 m=53
